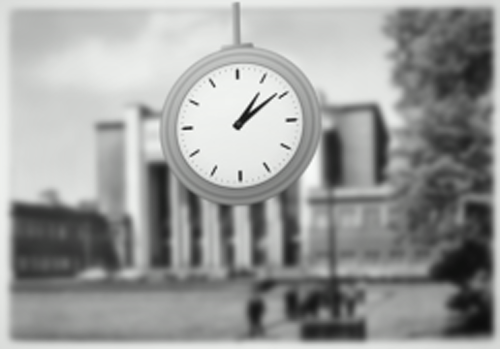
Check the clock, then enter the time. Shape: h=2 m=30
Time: h=1 m=9
